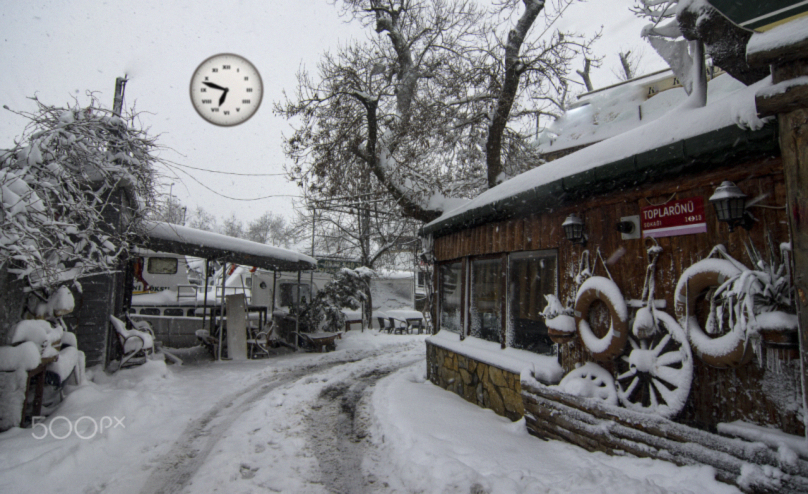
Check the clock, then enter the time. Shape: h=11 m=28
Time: h=6 m=48
